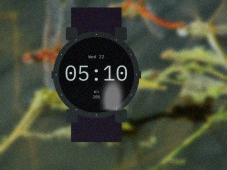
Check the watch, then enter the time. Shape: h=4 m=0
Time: h=5 m=10
